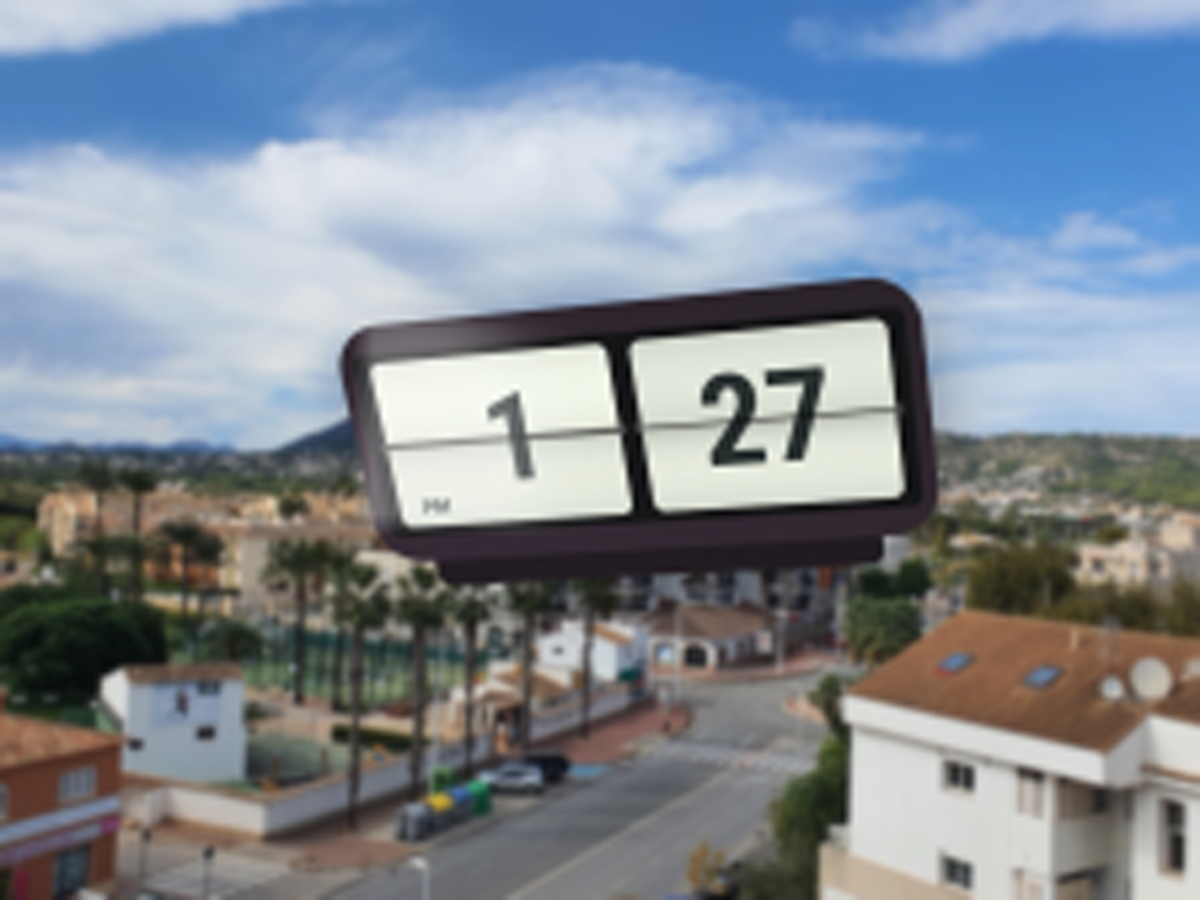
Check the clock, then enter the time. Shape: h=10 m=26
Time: h=1 m=27
